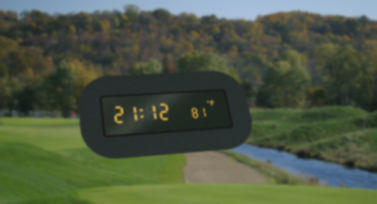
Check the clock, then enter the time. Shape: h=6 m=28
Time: h=21 m=12
